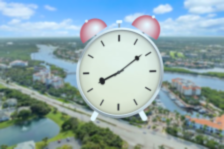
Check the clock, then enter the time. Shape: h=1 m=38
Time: h=8 m=9
